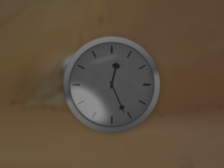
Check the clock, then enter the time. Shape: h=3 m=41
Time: h=12 m=26
